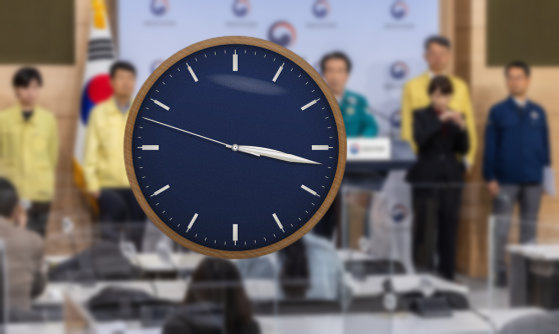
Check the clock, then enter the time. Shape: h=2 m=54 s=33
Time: h=3 m=16 s=48
